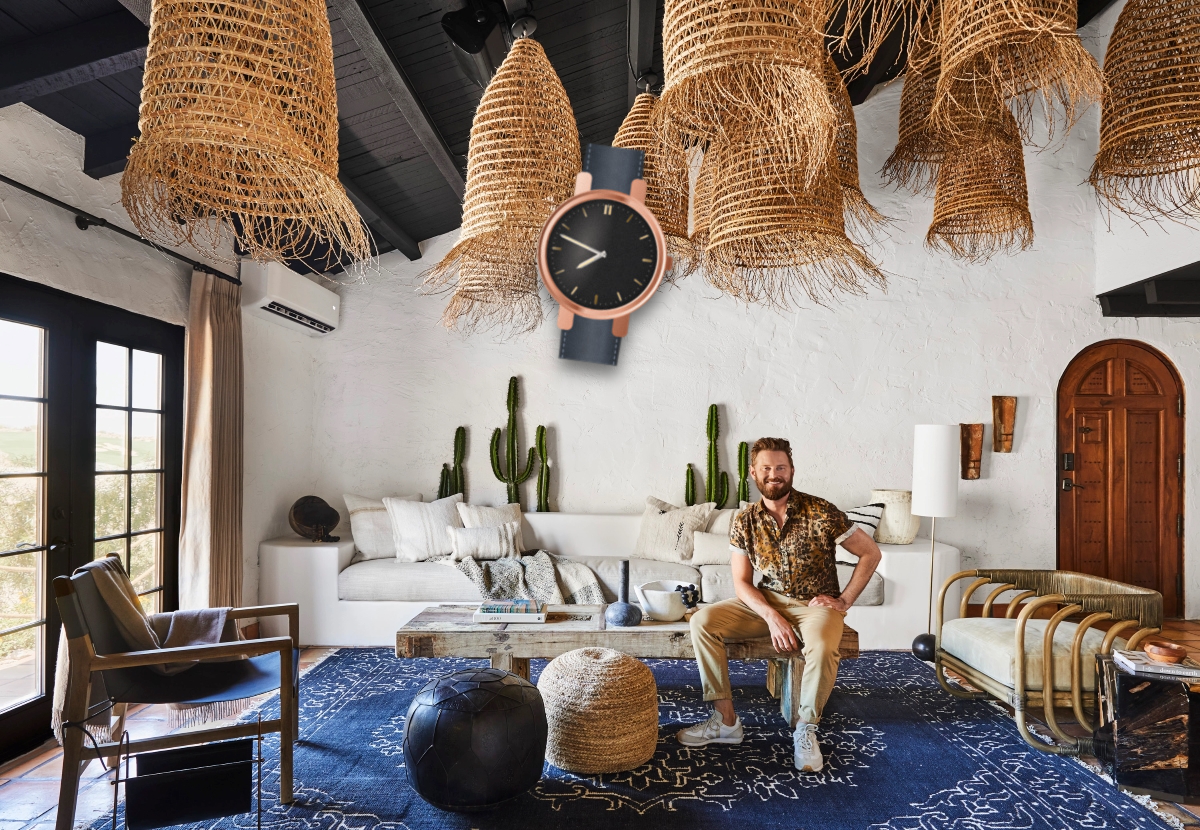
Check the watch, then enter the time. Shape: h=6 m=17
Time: h=7 m=48
